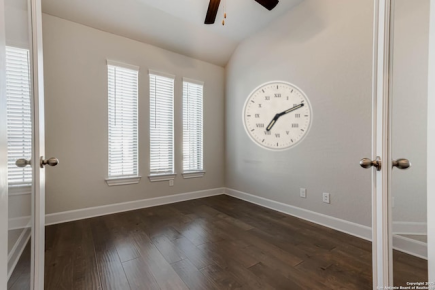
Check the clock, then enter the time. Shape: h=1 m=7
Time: h=7 m=11
